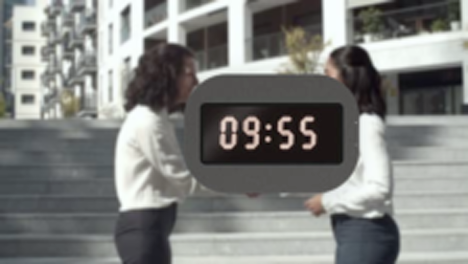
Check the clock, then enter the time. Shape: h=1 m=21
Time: h=9 m=55
